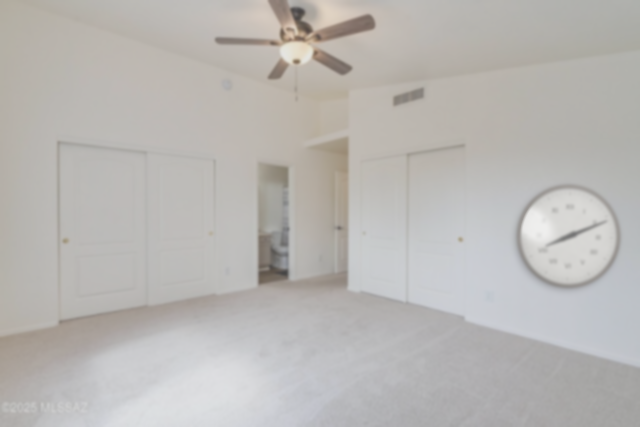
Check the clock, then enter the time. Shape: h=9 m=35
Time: h=8 m=11
